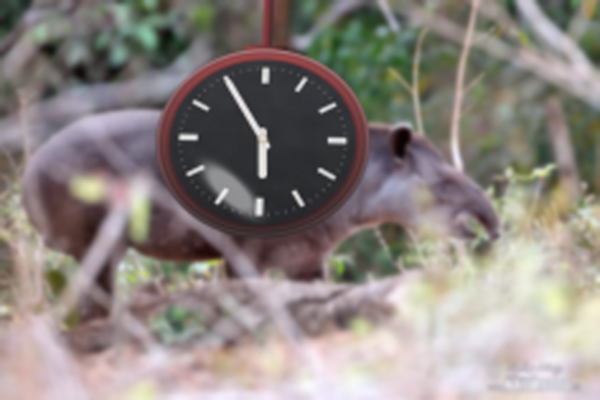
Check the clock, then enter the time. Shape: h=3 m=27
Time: h=5 m=55
